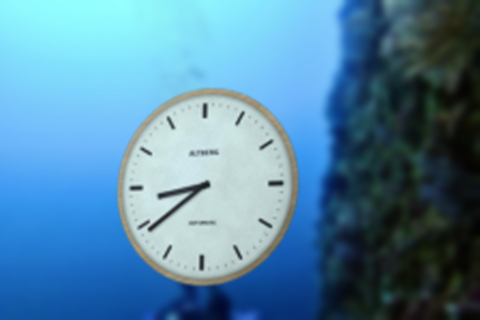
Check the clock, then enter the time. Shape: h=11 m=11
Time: h=8 m=39
